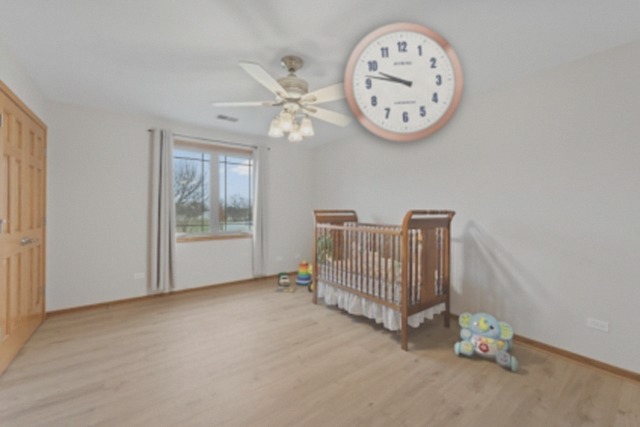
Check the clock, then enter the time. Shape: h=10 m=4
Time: h=9 m=47
